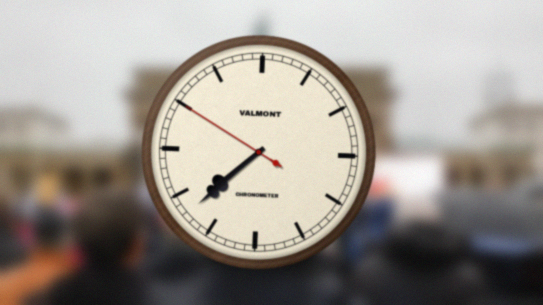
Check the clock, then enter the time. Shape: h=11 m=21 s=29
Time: h=7 m=37 s=50
